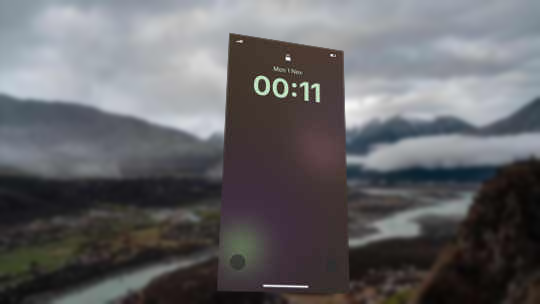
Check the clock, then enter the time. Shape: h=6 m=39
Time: h=0 m=11
